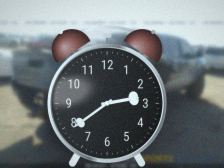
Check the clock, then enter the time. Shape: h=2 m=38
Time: h=2 m=39
